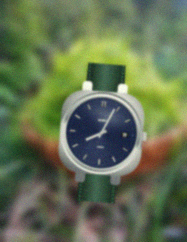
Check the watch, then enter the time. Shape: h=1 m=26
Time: h=8 m=4
